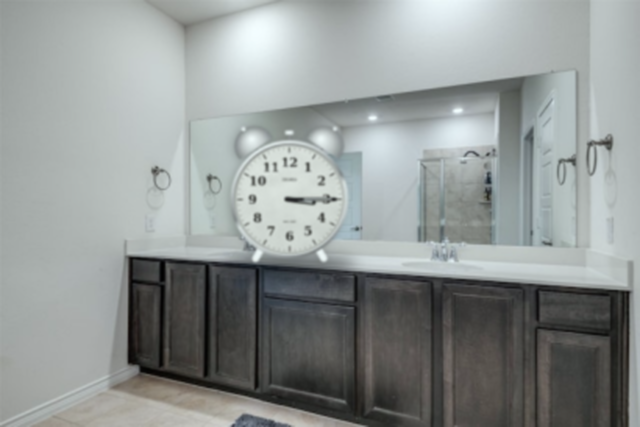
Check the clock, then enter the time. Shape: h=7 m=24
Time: h=3 m=15
